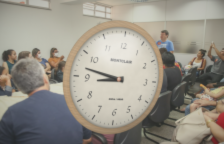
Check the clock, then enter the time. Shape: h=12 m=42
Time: h=8 m=47
